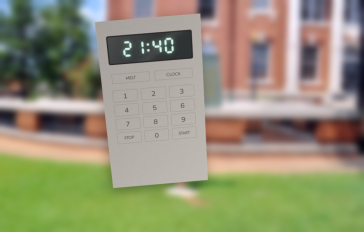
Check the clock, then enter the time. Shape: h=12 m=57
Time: h=21 m=40
